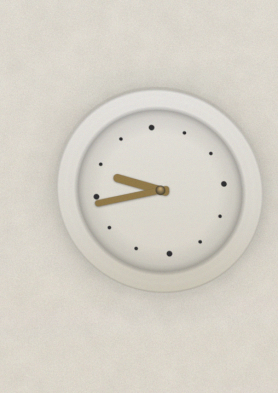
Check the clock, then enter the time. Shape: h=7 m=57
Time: h=9 m=44
